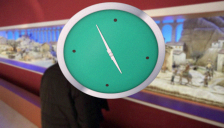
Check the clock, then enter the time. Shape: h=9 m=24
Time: h=4 m=55
